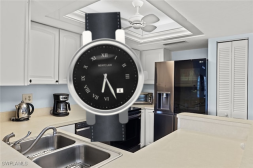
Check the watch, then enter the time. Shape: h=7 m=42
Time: h=6 m=26
